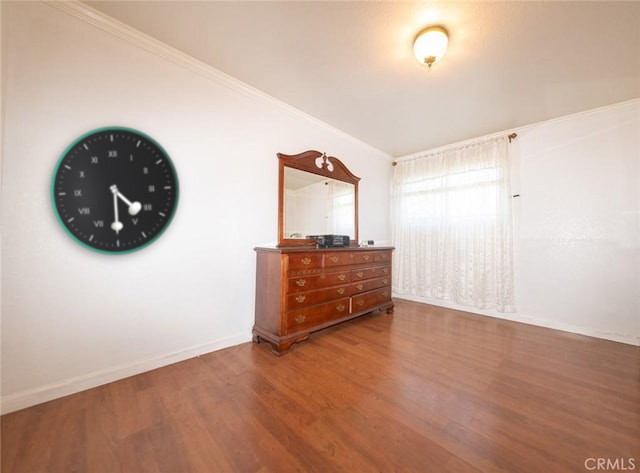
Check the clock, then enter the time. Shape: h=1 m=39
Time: h=4 m=30
